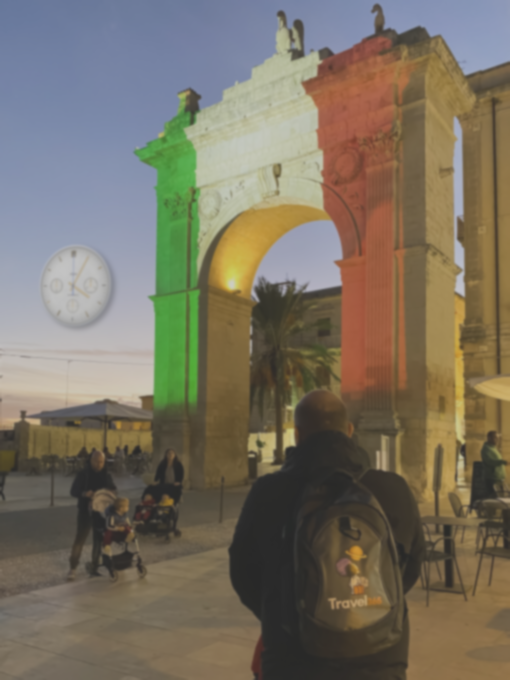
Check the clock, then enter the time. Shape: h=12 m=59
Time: h=4 m=5
